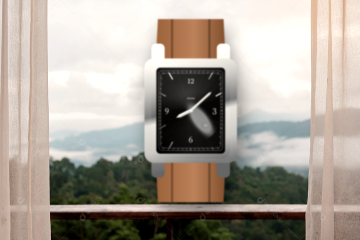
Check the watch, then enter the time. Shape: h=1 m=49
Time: h=8 m=8
